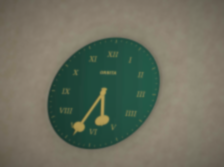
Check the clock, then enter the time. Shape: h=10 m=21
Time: h=5 m=34
